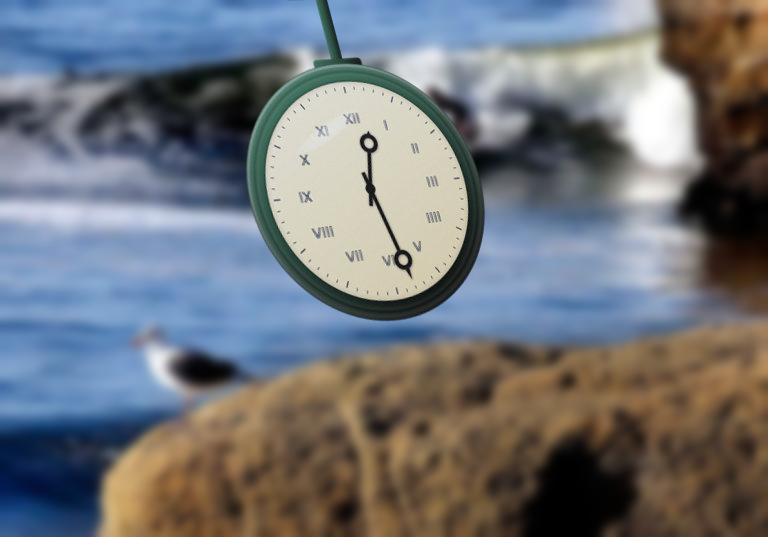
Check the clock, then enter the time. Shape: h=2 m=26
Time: h=12 m=28
